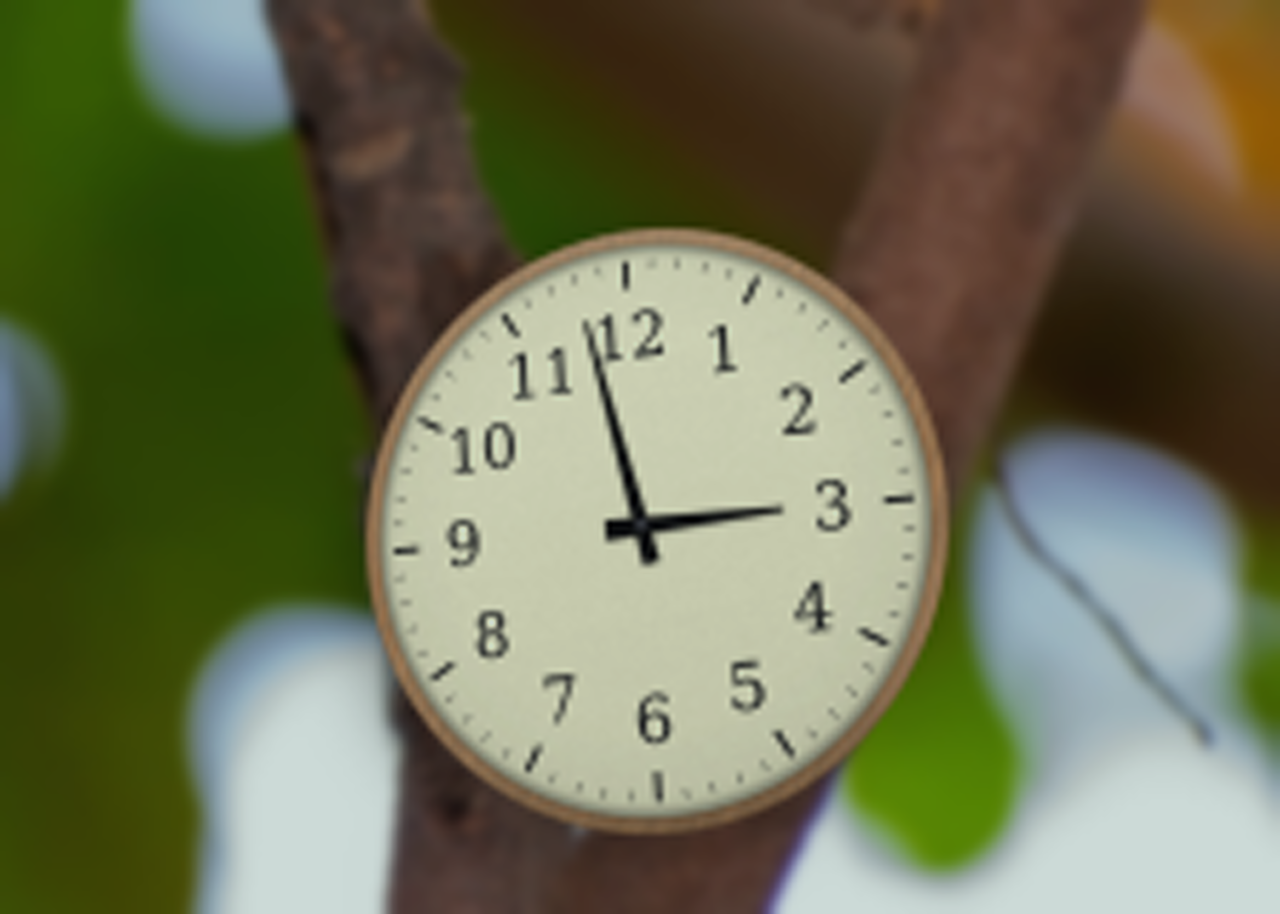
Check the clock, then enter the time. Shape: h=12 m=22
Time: h=2 m=58
